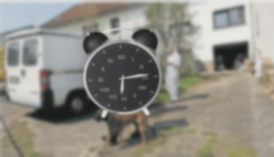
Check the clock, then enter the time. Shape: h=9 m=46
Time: h=6 m=14
